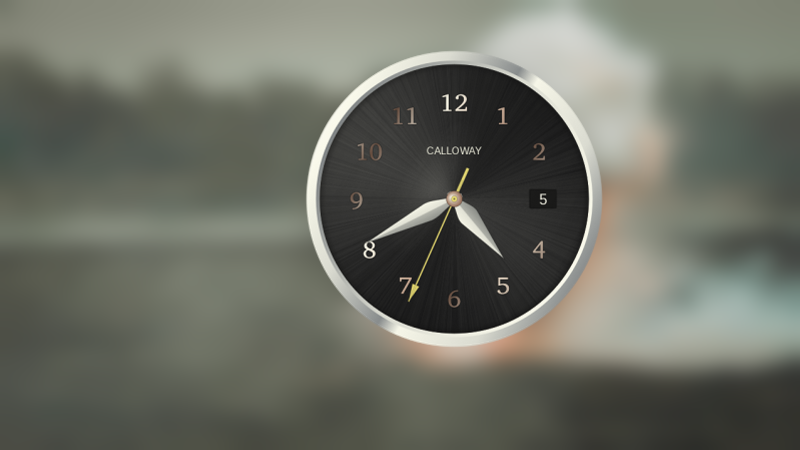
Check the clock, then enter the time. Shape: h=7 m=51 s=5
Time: h=4 m=40 s=34
